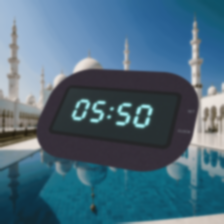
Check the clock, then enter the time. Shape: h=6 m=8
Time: h=5 m=50
